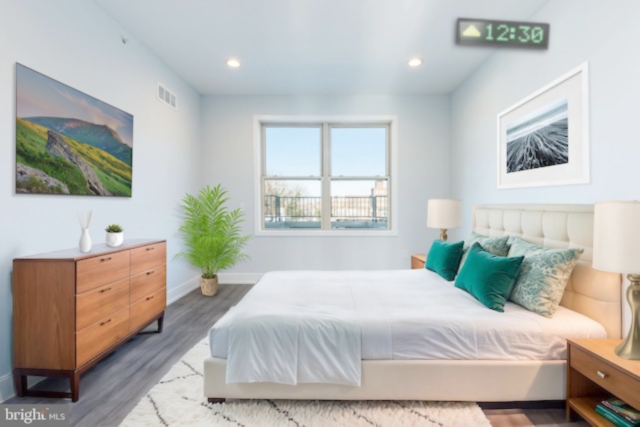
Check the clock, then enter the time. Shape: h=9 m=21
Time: h=12 m=30
